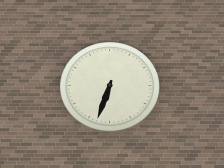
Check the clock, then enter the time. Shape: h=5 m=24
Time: h=6 m=33
